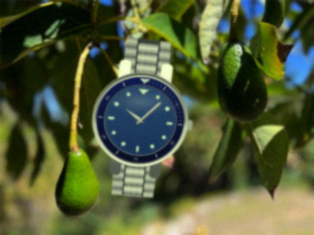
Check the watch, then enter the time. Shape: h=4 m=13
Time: h=10 m=7
